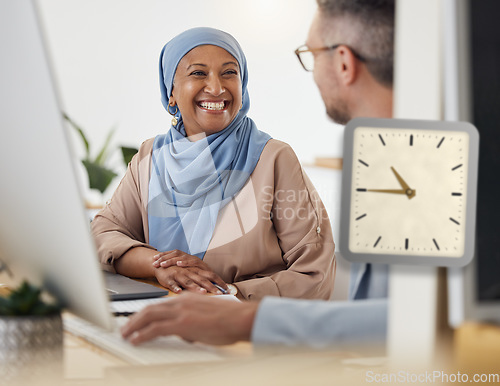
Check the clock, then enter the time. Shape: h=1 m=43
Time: h=10 m=45
